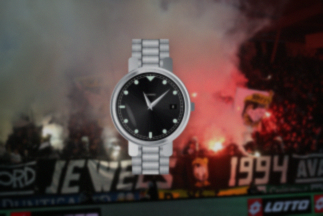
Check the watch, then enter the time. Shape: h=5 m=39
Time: h=11 m=8
